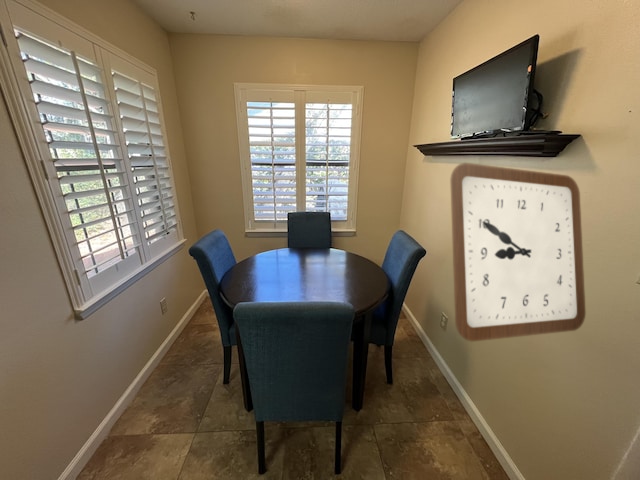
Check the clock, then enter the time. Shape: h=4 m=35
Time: h=8 m=50
